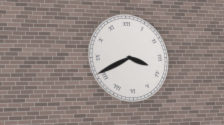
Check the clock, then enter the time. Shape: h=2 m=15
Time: h=3 m=41
